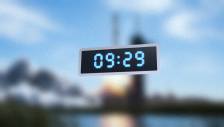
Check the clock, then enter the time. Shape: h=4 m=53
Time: h=9 m=29
